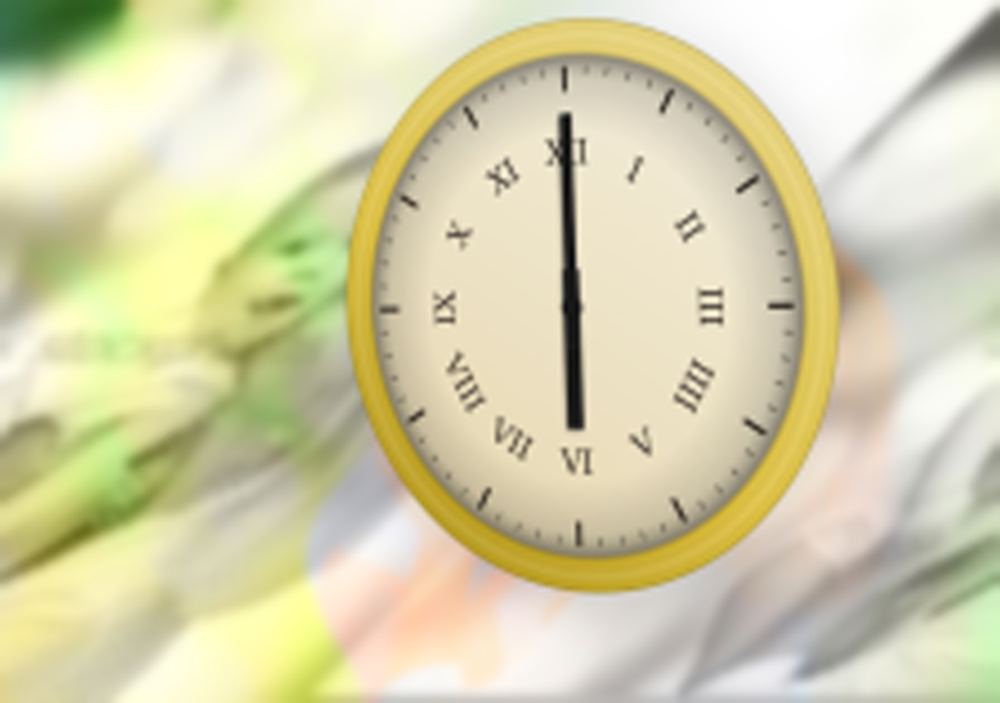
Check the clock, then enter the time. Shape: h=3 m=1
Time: h=6 m=0
